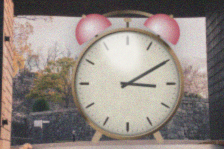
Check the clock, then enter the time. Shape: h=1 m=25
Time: h=3 m=10
